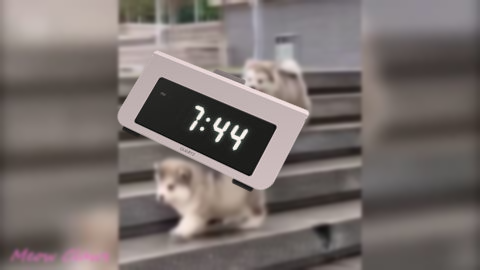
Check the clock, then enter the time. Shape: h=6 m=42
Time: h=7 m=44
